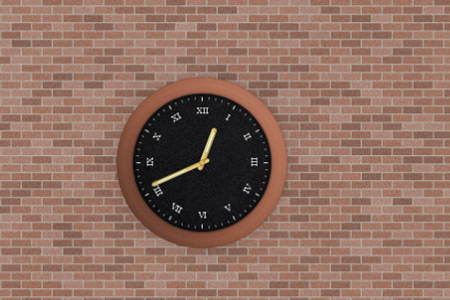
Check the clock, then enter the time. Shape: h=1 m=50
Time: h=12 m=41
